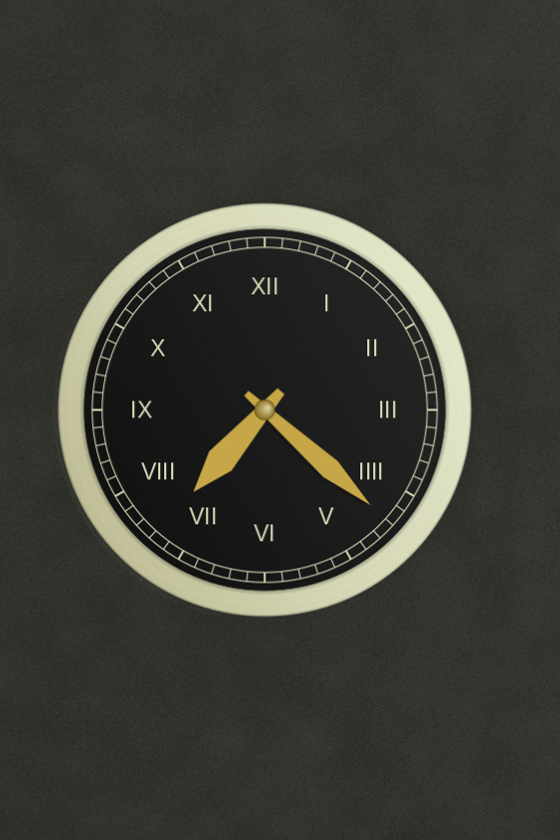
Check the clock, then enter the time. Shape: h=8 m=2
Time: h=7 m=22
